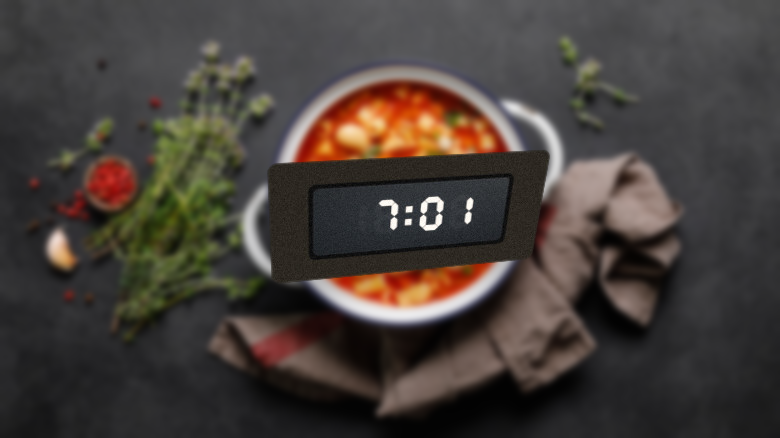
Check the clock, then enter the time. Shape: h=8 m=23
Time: h=7 m=1
